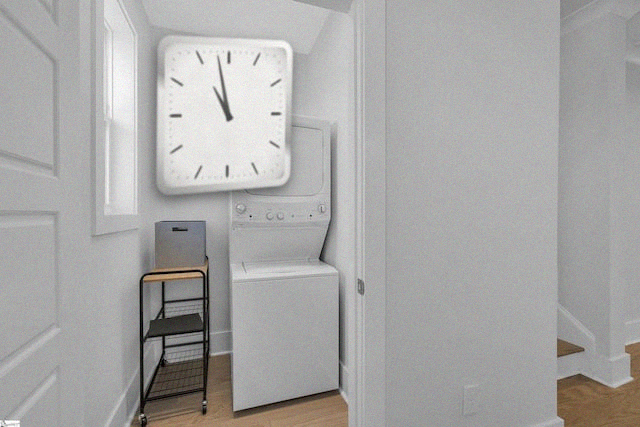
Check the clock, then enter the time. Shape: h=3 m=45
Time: h=10 m=58
